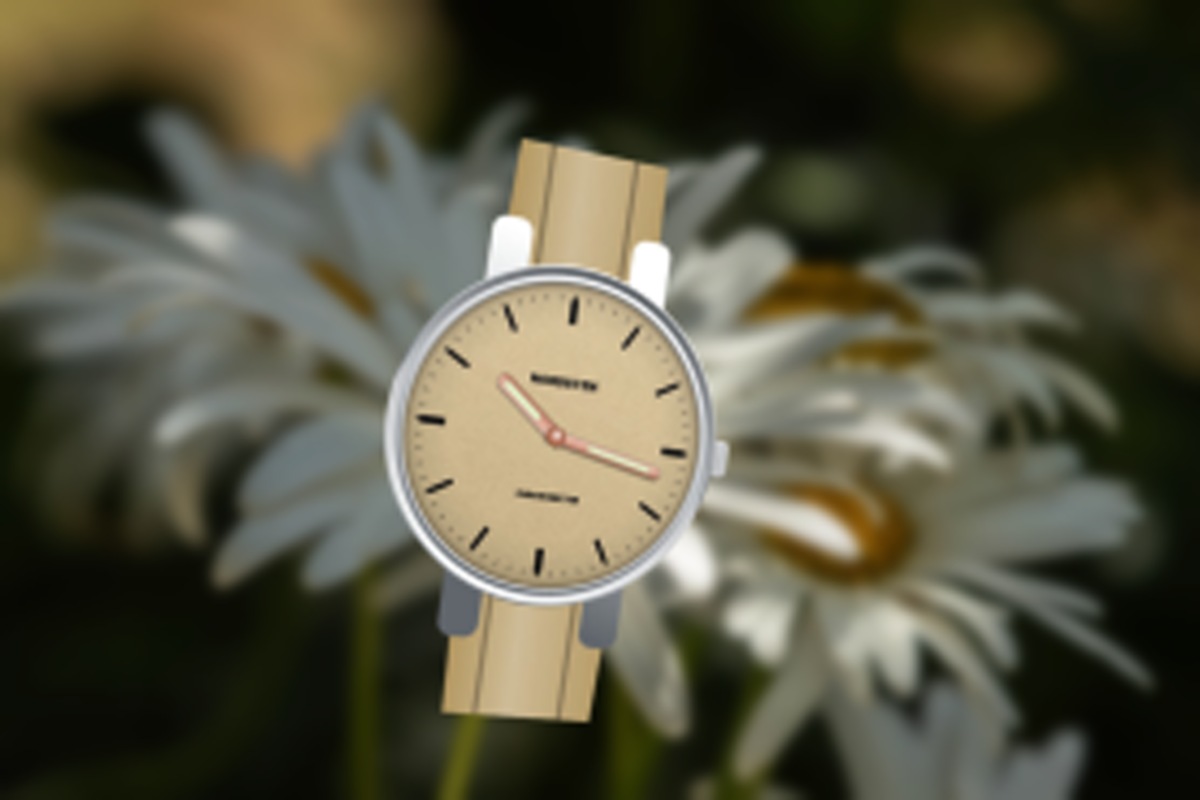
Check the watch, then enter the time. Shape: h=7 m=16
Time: h=10 m=17
